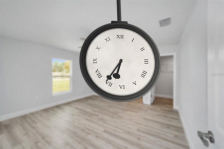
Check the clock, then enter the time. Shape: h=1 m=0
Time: h=6 m=36
